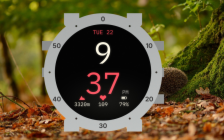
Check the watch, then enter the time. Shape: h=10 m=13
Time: h=9 m=37
